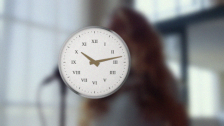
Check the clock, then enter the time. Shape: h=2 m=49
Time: h=10 m=13
